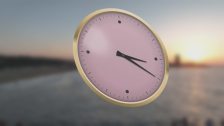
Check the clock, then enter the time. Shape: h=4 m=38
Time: h=3 m=20
